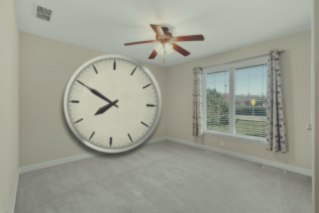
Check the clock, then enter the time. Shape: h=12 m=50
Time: h=7 m=50
